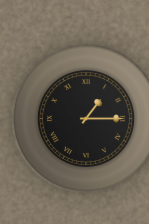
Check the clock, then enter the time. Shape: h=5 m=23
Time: h=1 m=15
